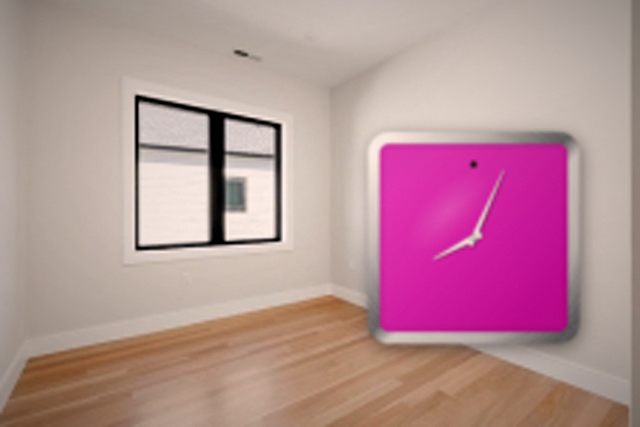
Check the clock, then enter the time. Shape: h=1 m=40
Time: h=8 m=4
